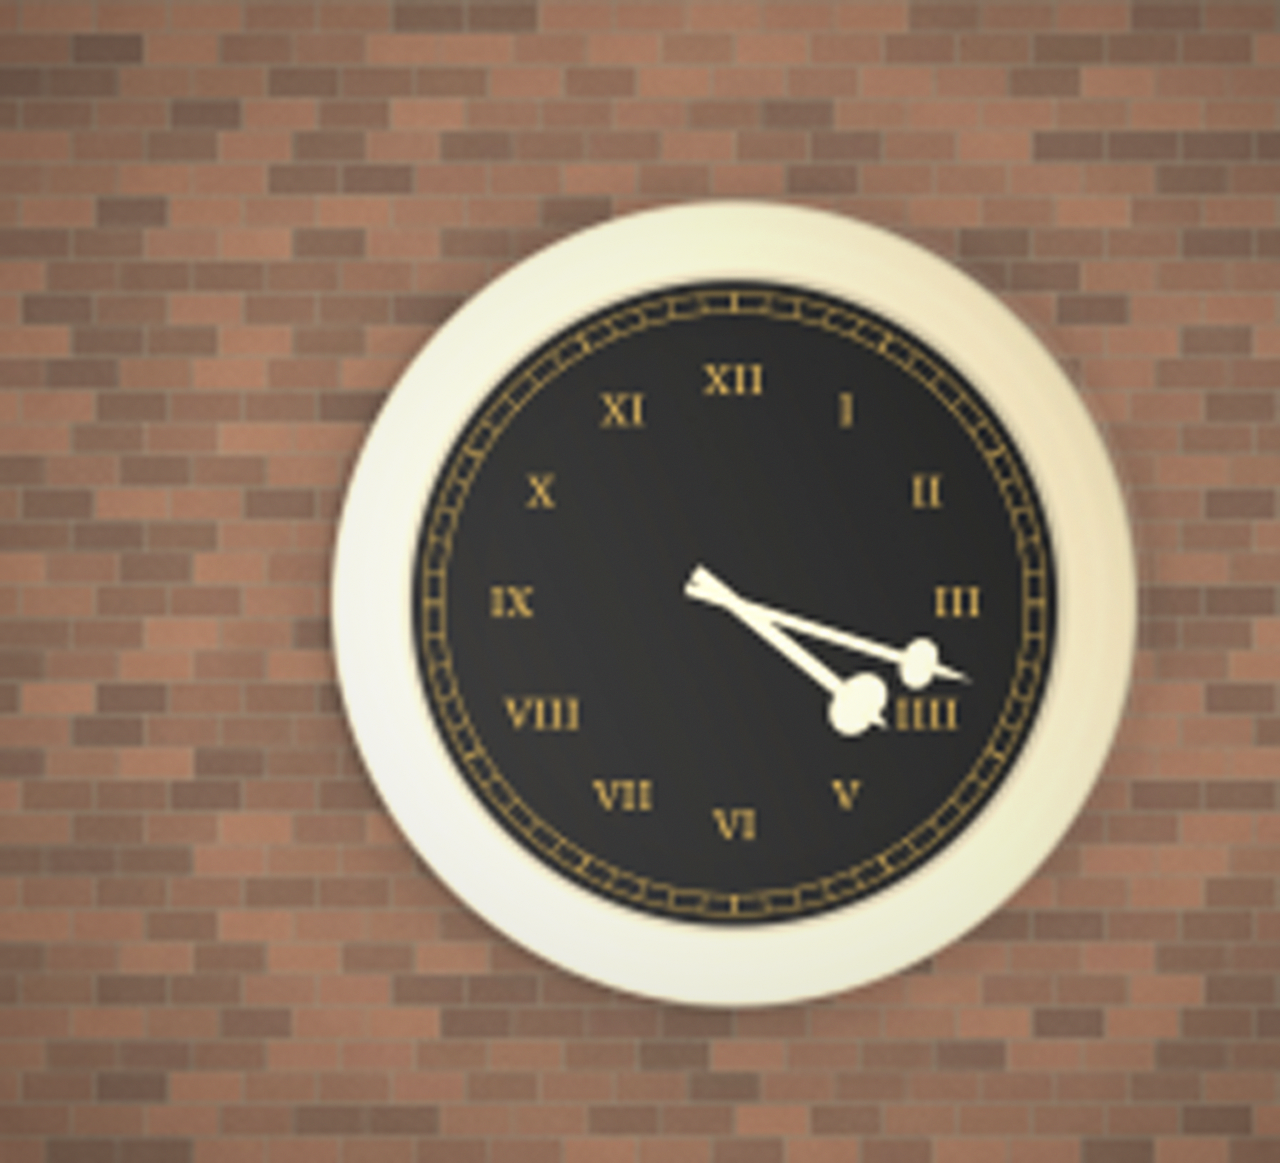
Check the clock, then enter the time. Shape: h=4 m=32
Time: h=4 m=18
